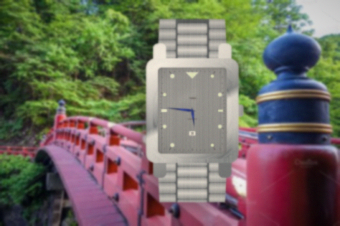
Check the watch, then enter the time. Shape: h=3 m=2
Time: h=5 m=46
